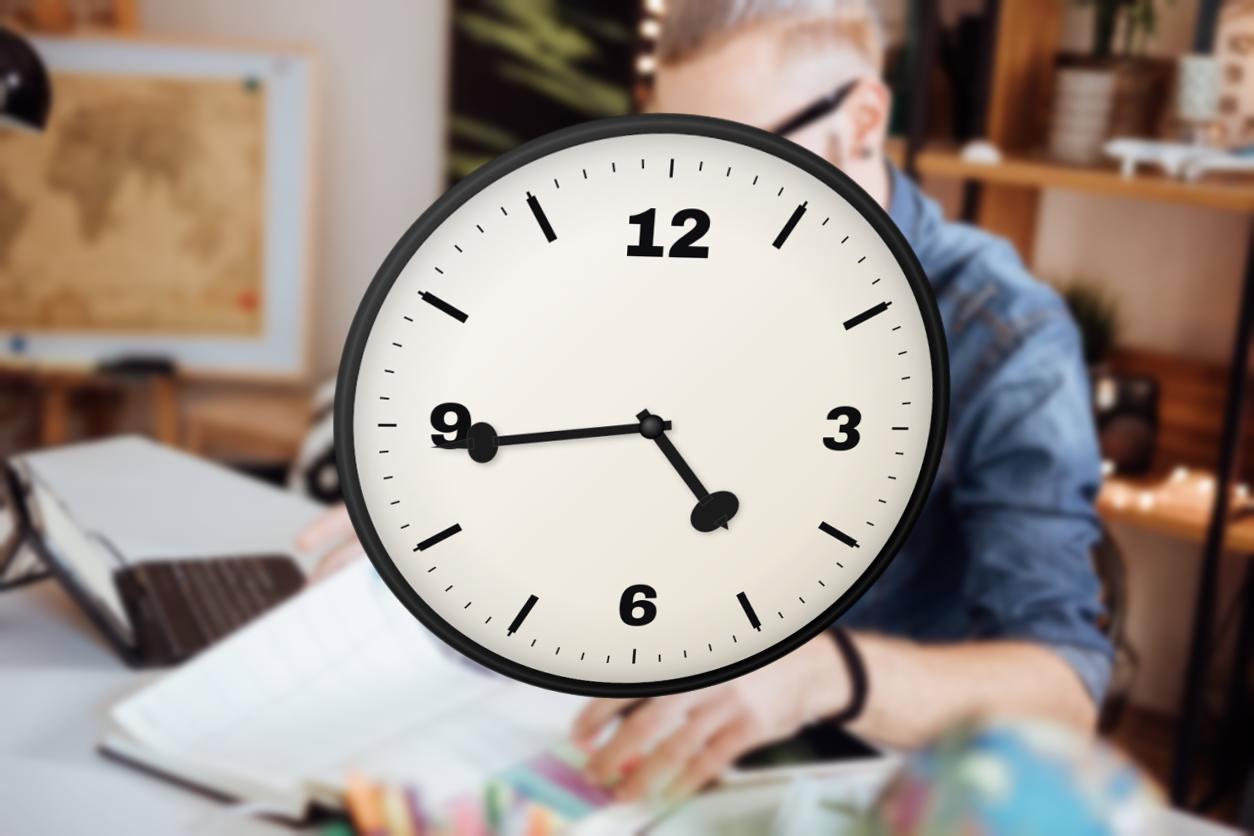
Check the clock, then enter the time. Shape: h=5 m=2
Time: h=4 m=44
